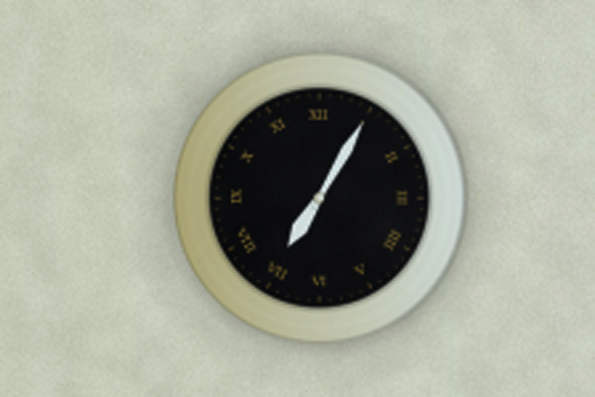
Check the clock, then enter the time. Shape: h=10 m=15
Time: h=7 m=5
